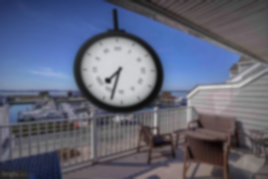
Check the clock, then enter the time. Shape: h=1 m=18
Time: h=7 m=33
